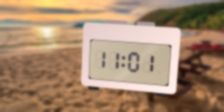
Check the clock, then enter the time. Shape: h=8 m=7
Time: h=11 m=1
